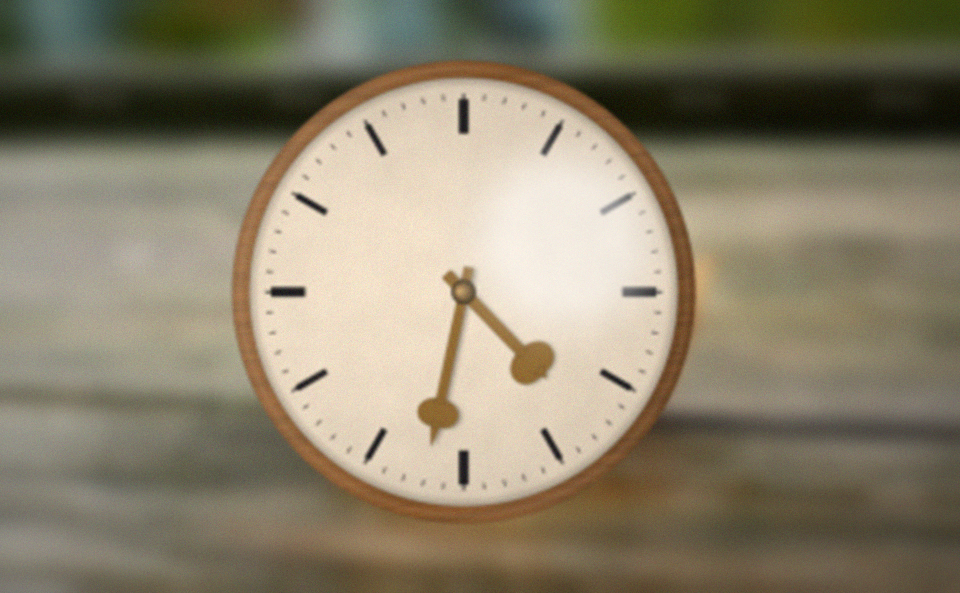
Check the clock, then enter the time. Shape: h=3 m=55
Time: h=4 m=32
